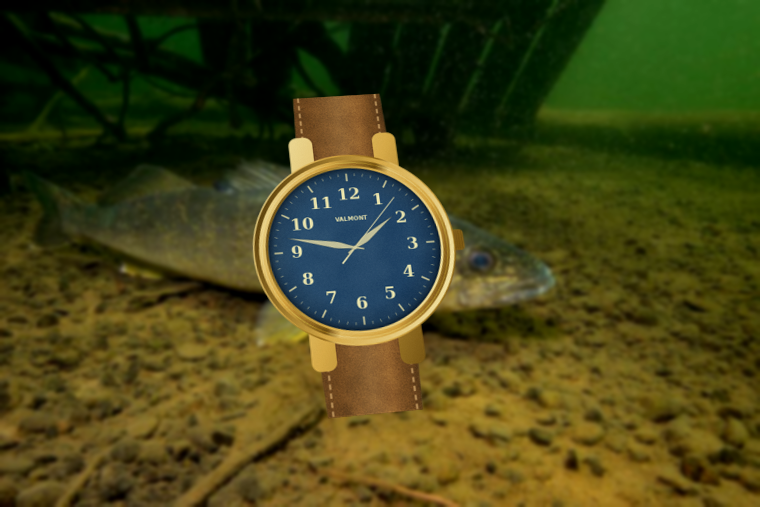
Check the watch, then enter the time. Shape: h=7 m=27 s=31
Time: h=1 m=47 s=7
